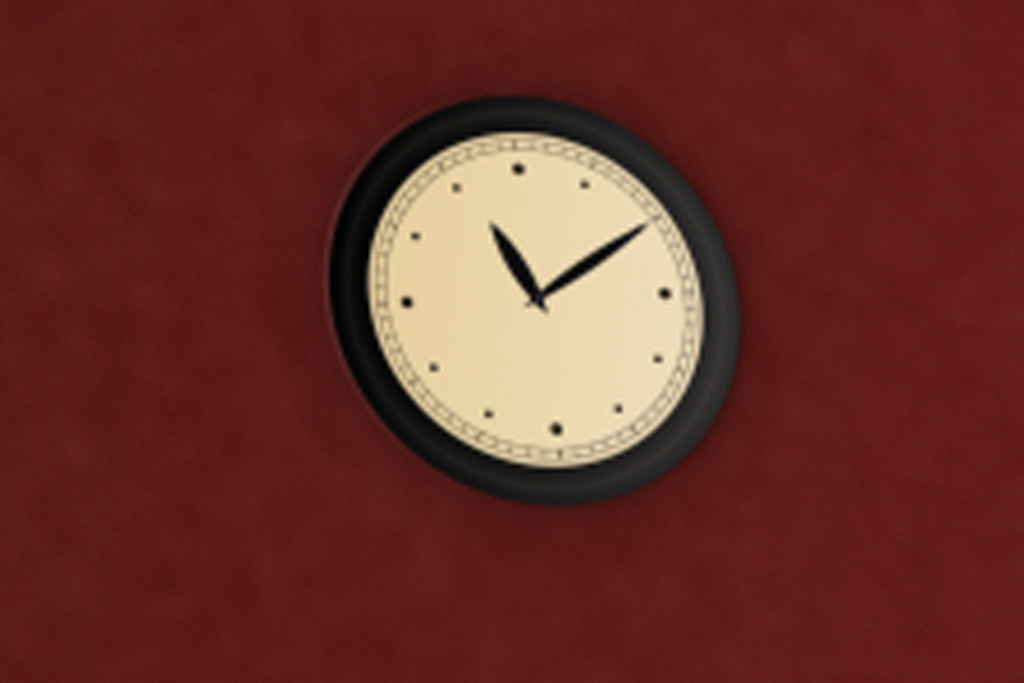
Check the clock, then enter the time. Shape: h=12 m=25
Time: h=11 m=10
